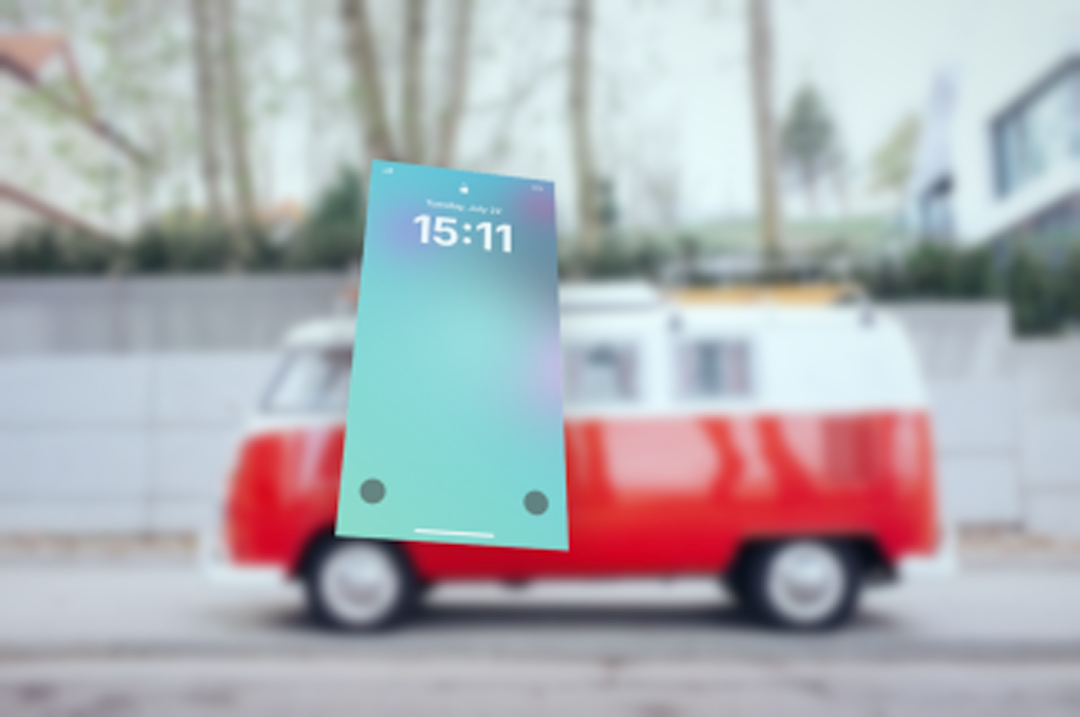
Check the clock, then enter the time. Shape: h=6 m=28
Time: h=15 m=11
